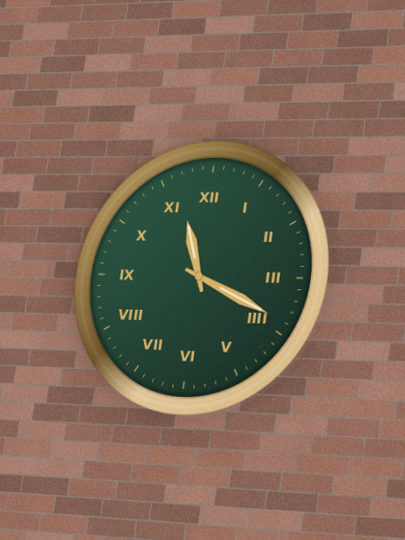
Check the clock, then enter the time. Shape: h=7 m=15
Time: h=11 m=19
